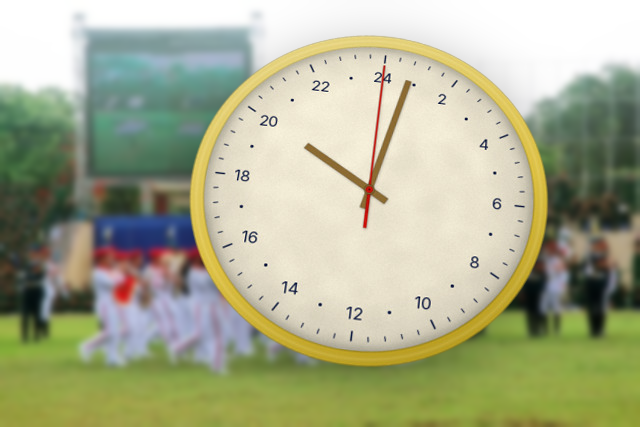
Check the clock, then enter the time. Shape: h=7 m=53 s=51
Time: h=20 m=2 s=0
